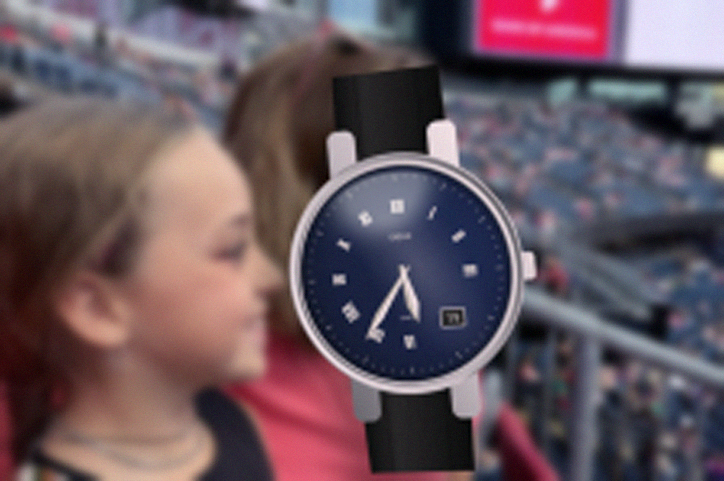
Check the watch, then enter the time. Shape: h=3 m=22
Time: h=5 m=36
